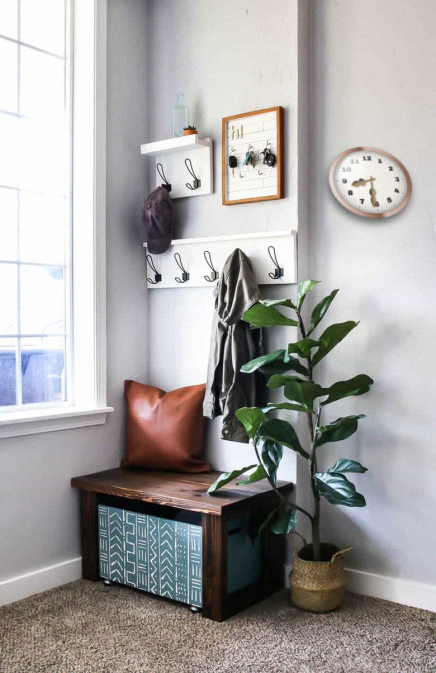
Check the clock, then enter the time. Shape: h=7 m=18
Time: h=8 m=31
